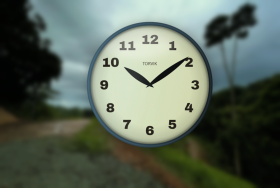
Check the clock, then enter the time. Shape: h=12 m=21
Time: h=10 m=9
